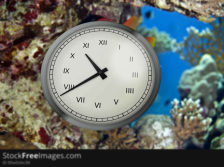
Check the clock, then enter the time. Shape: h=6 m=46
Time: h=10 m=39
